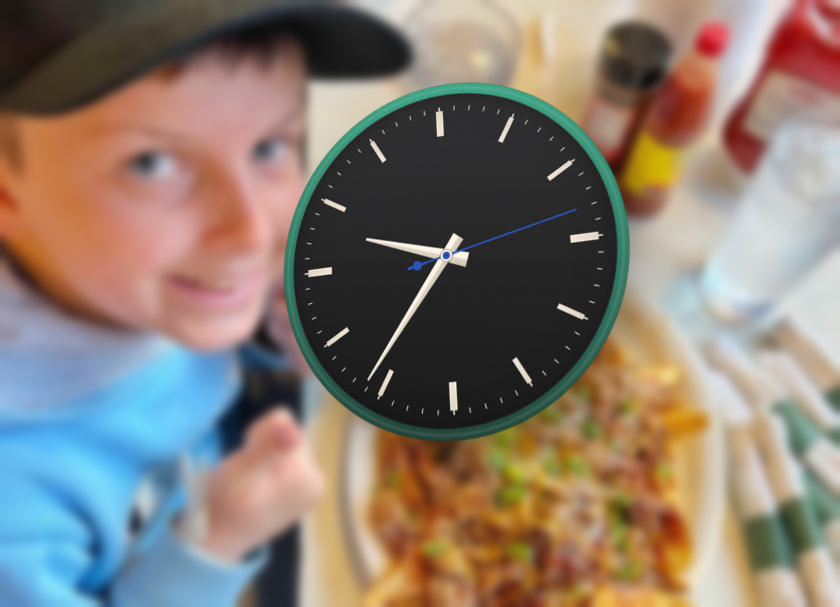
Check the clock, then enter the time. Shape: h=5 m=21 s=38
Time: h=9 m=36 s=13
